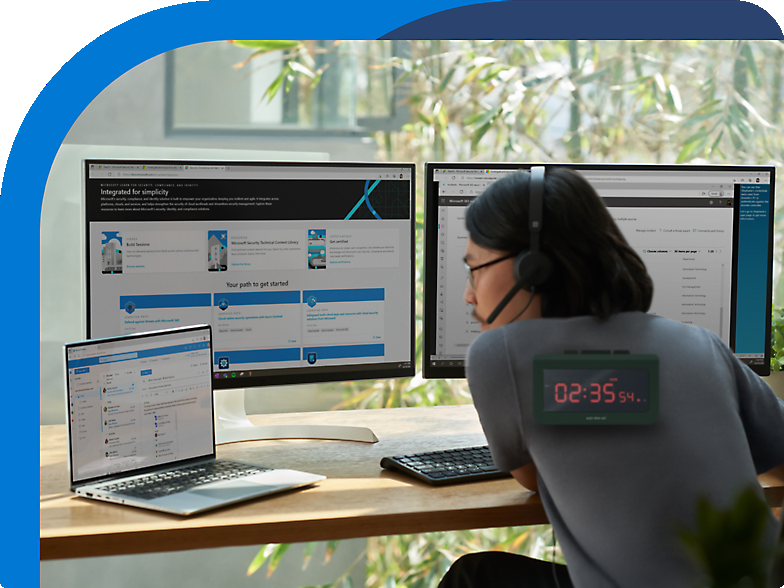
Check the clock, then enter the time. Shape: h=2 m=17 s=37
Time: h=2 m=35 s=54
